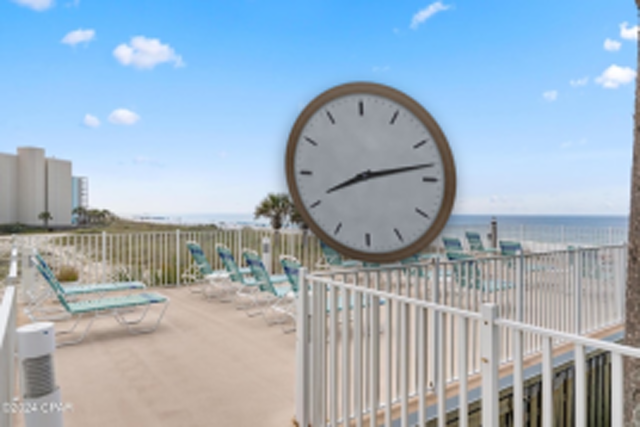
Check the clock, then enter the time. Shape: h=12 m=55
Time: h=8 m=13
